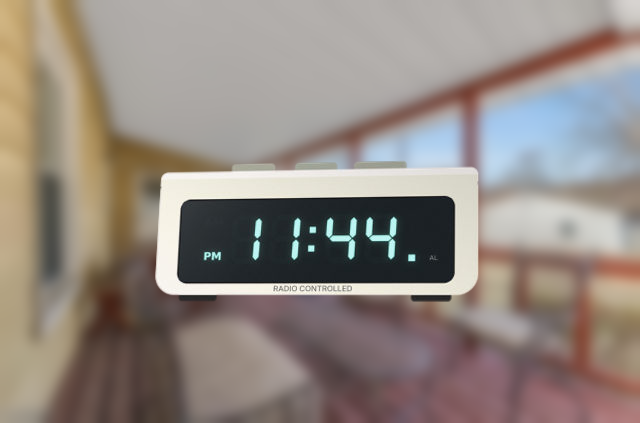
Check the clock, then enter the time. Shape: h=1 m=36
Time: h=11 m=44
